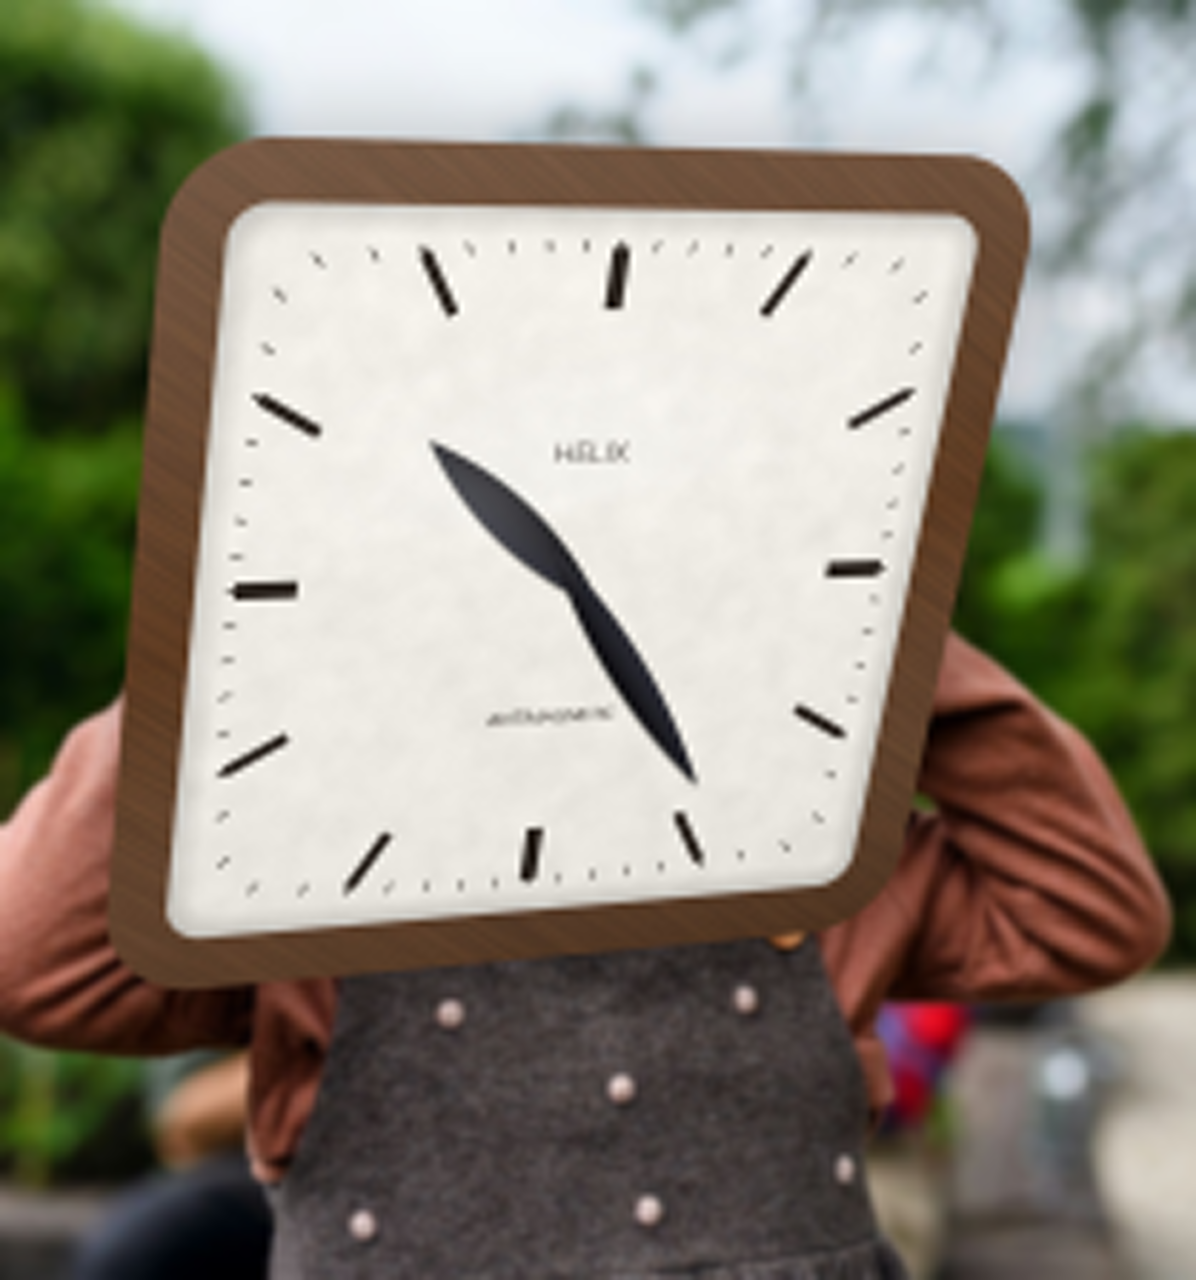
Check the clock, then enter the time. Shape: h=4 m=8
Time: h=10 m=24
